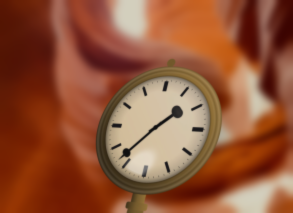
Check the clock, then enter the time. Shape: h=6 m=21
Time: h=1 m=37
